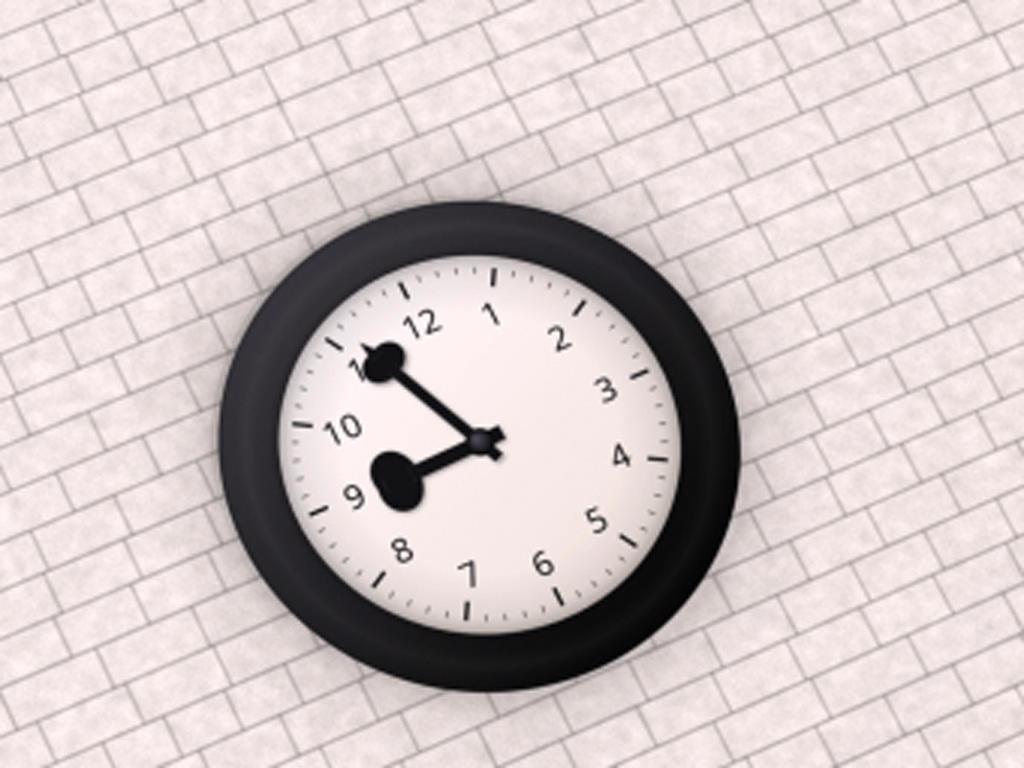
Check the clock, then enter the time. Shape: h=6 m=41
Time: h=8 m=56
